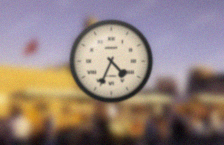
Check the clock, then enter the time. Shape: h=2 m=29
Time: h=4 m=34
